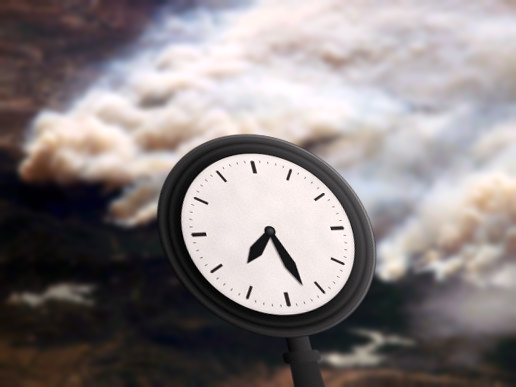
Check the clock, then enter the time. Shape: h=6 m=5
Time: h=7 m=27
